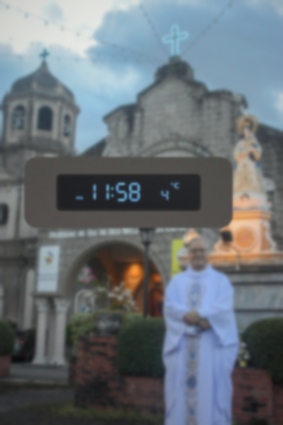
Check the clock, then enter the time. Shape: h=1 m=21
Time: h=11 m=58
